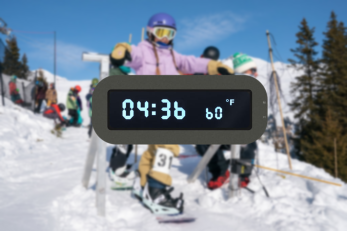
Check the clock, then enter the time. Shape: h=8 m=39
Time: h=4 m=36
